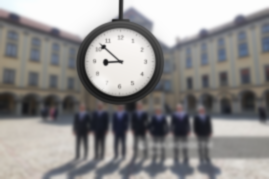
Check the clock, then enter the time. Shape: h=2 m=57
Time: h=8 m=52
